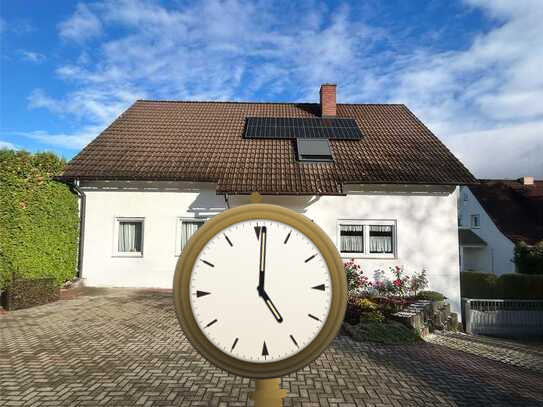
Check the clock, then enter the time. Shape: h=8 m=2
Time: h=5 m=1
